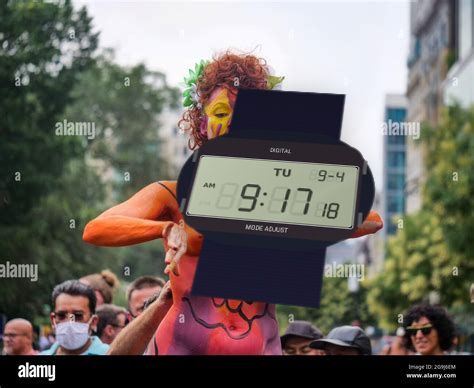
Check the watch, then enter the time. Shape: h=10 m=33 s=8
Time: h=9 m=17 s=18
